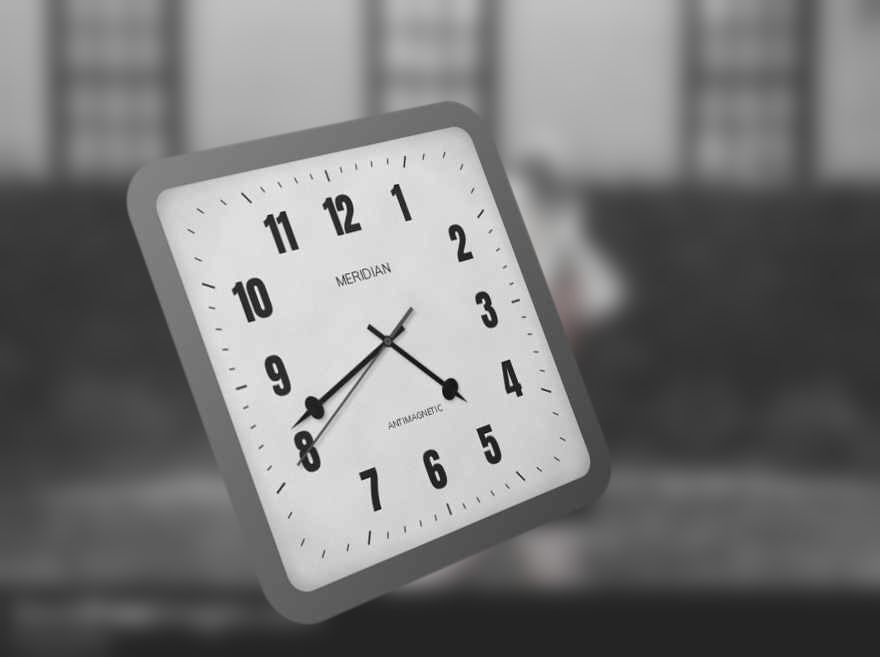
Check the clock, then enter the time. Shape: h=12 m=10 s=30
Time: h=4 m=41 s=40
